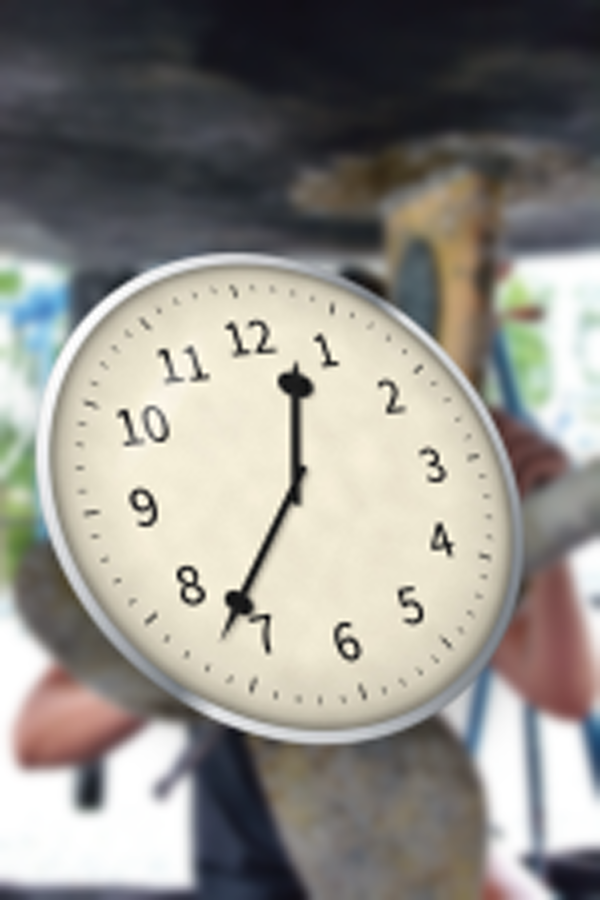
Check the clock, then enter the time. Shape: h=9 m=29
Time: h=12 m=37
